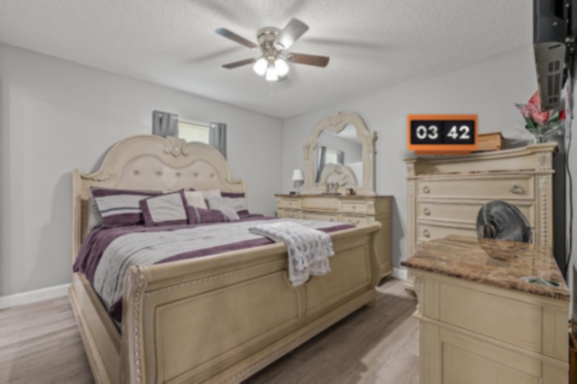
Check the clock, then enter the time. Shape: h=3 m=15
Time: h=3 m=42
